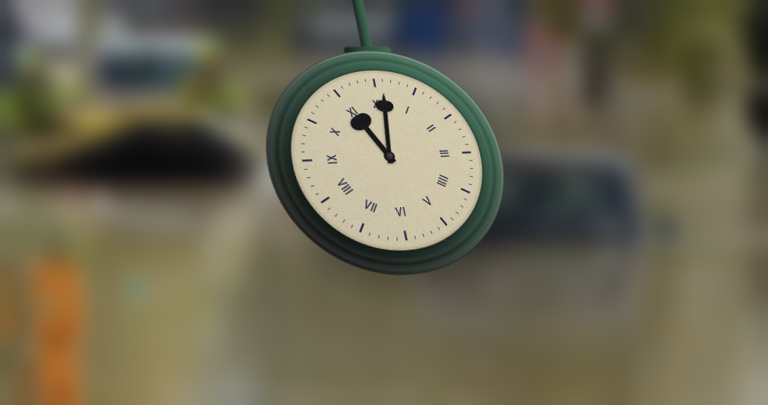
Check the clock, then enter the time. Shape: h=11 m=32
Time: h=11 m=1
